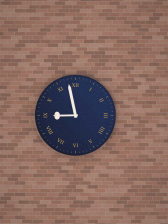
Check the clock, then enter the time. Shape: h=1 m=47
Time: h=8 m=58
